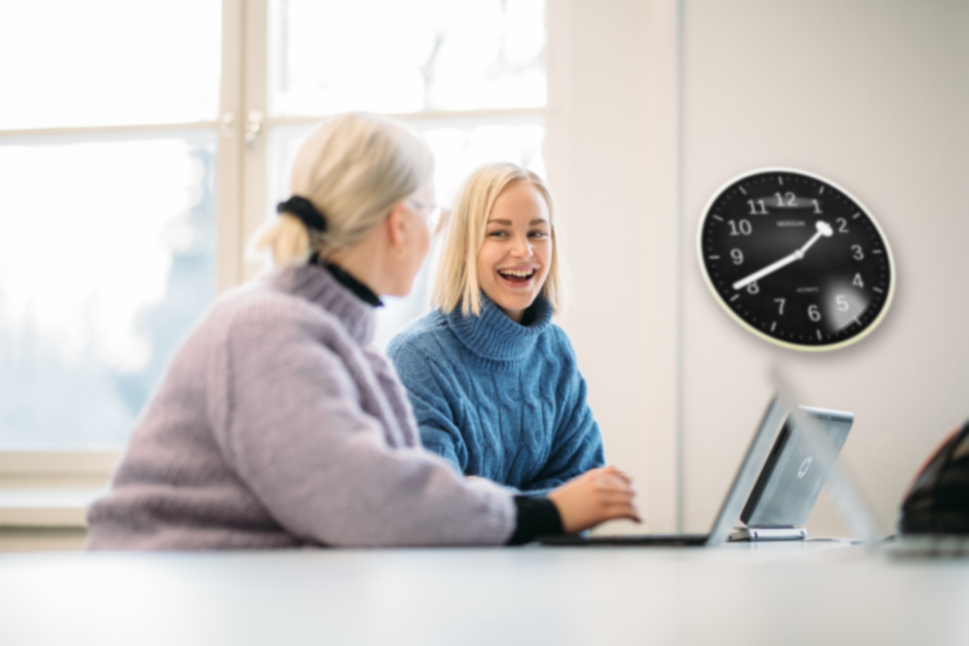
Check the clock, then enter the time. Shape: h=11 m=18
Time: h=1 m=41
